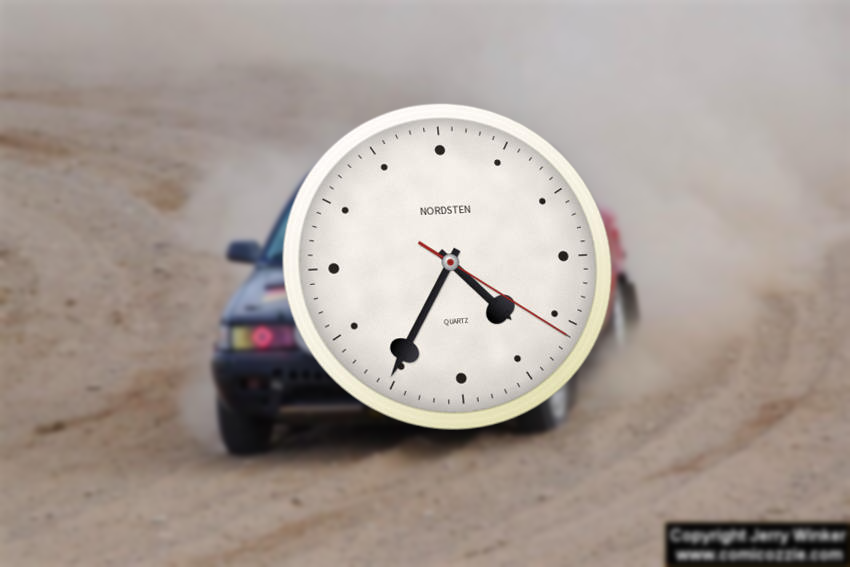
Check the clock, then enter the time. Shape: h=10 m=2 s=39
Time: h=4 m=35 s=21
